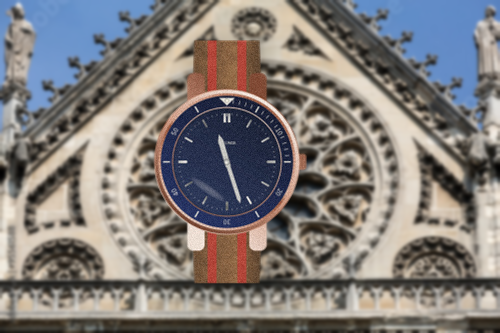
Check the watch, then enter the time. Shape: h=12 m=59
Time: h=11 m=27
